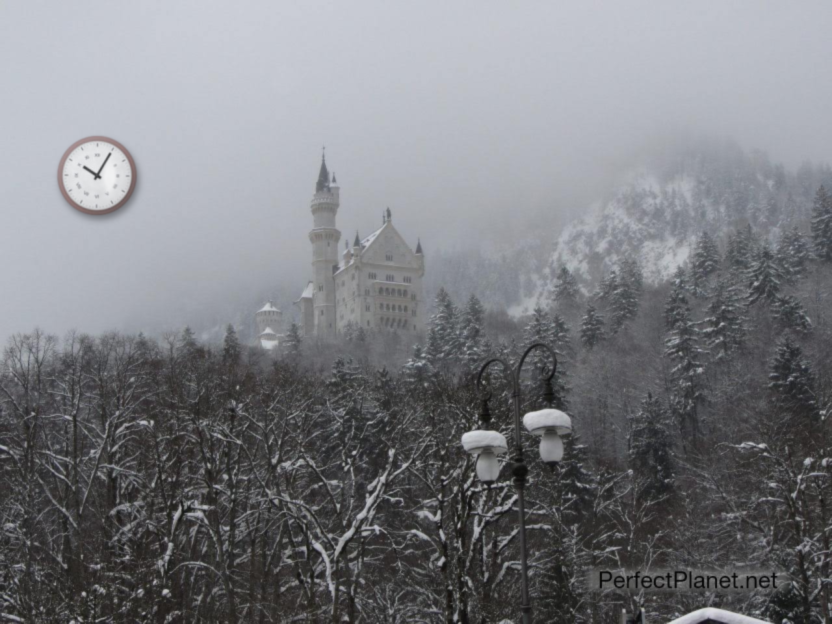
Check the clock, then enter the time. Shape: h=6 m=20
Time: h=10 m=5
